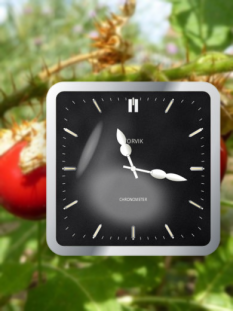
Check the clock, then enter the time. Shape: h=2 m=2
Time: h=11 m=17
